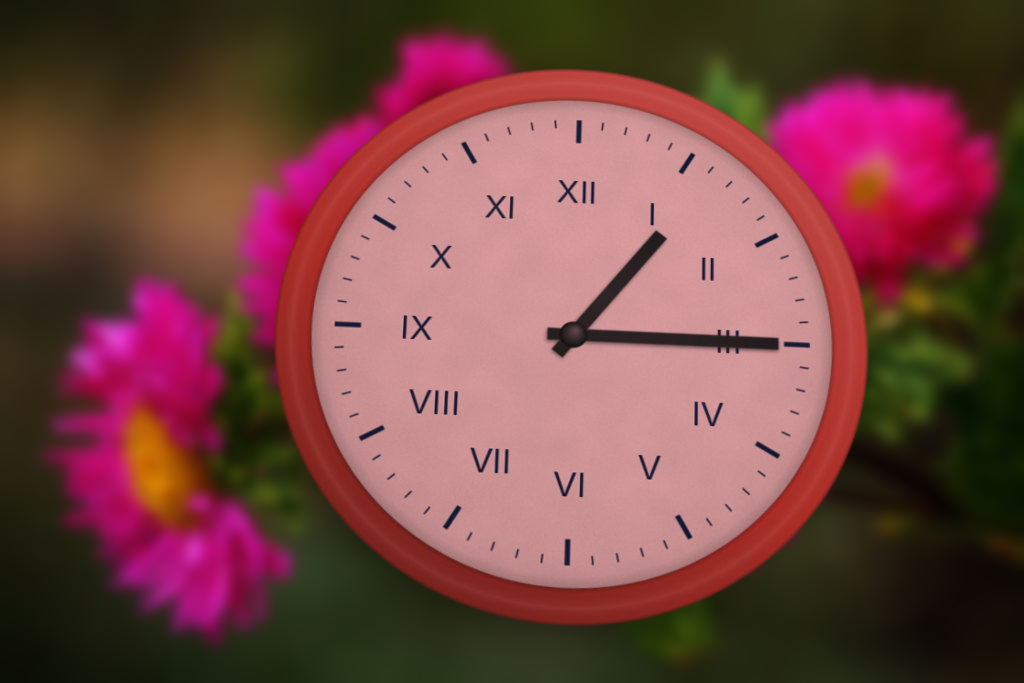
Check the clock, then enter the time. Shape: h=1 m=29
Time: h=1 m=15
